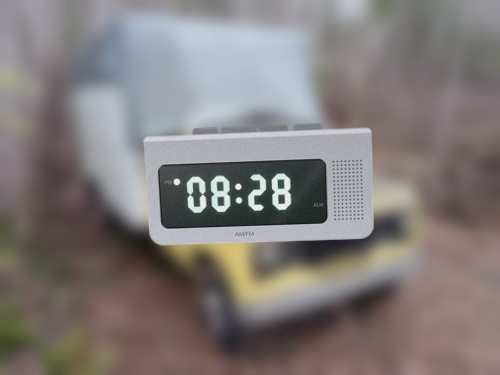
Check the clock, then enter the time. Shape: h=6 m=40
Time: h=8 m=28
